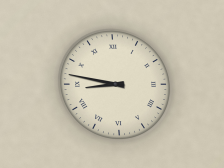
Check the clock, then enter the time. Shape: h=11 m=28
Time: h=8 m=47
